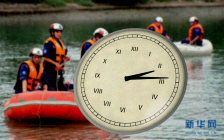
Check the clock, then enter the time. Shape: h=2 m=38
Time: h=2 m=14
